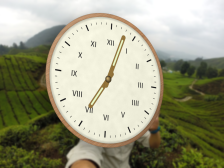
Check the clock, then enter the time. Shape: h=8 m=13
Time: h=7 m=3
